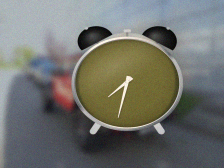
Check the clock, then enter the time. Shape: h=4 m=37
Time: h=7 m=32
